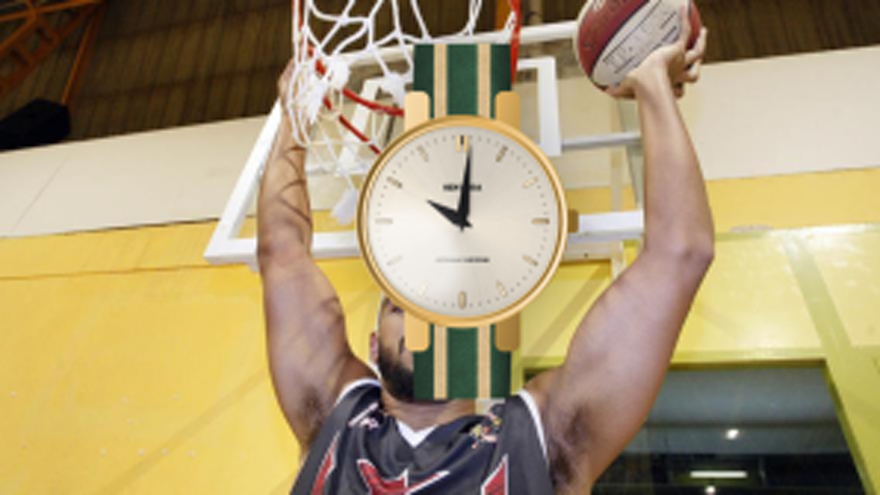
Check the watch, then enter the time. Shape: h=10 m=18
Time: h=10 m=1
